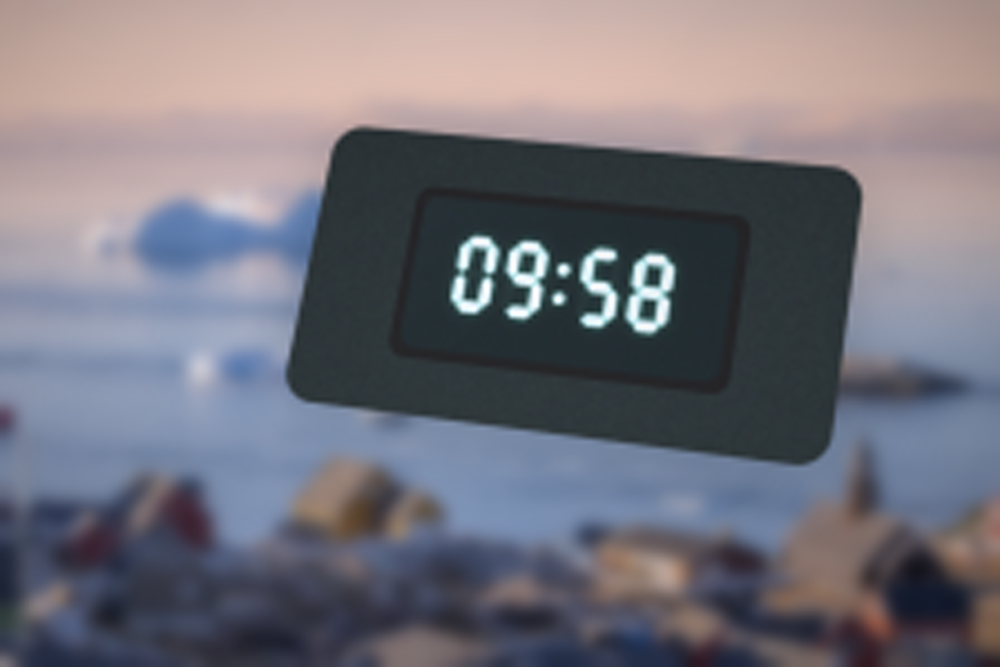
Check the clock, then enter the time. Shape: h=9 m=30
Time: h=9 m=58
